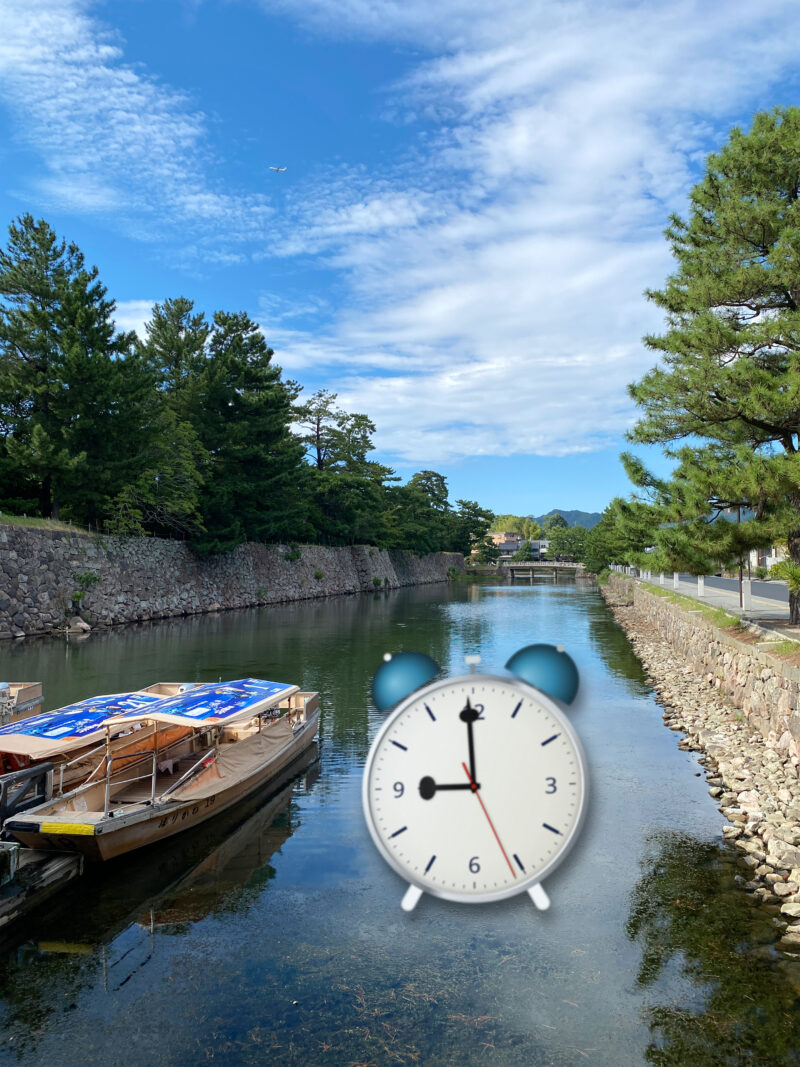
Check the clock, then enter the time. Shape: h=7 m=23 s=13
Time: h=8 m=59 s=26
